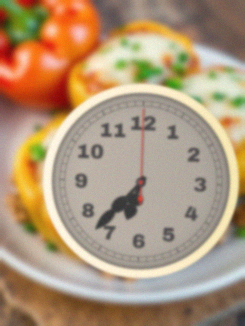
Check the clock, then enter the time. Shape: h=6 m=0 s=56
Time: h=6 m=37 s=0
